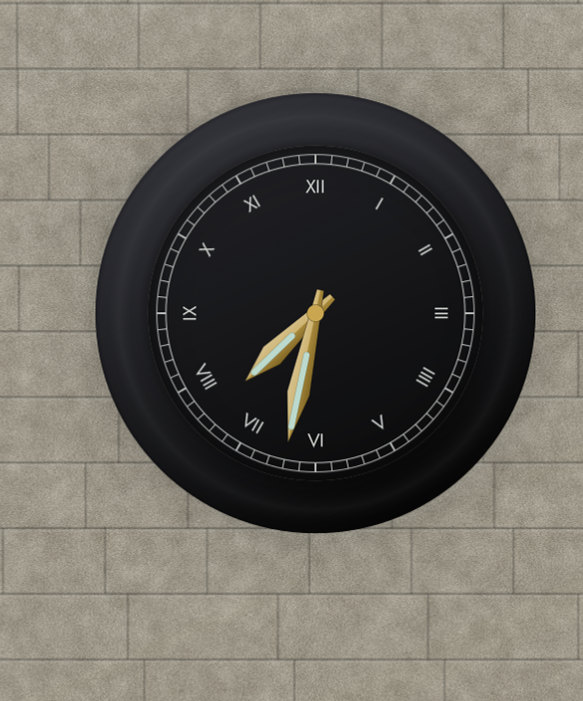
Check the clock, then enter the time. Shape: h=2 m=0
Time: h=7 m=32
